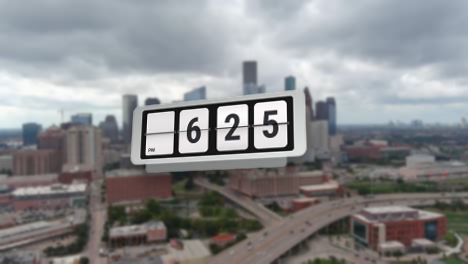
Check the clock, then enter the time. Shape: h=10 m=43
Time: h=6 m=25
